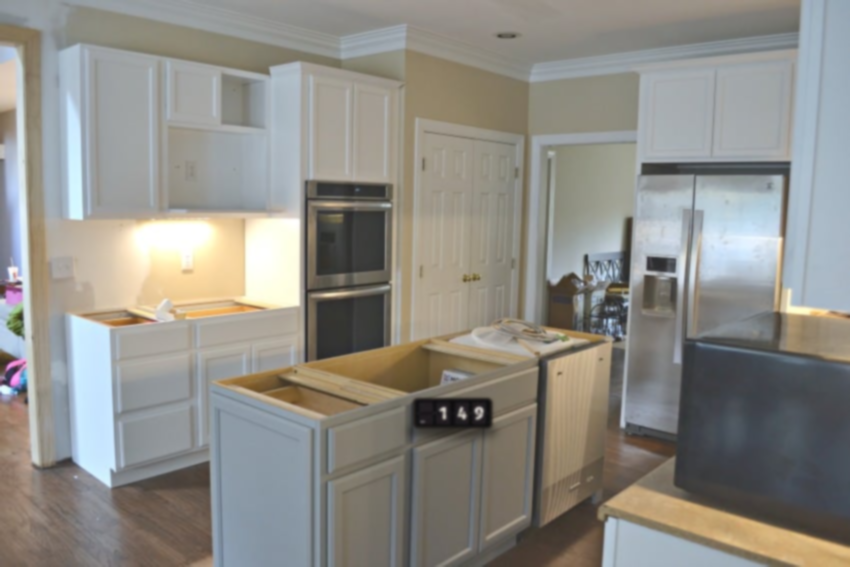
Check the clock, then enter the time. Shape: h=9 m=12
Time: h=1 m=49
